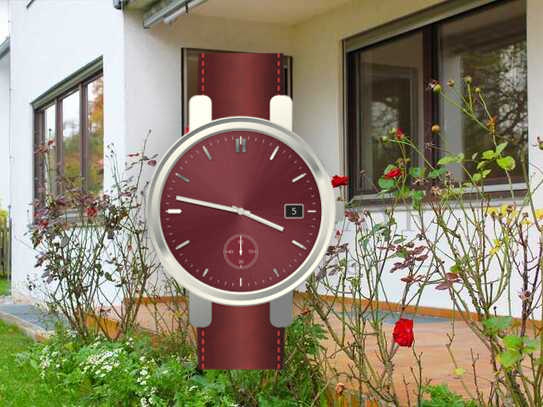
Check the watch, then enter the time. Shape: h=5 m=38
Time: h=3 m=47
